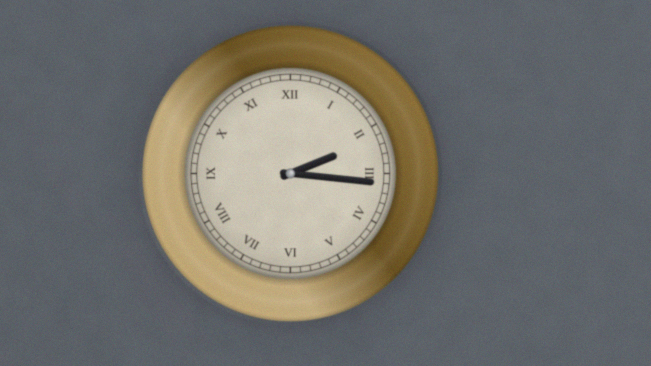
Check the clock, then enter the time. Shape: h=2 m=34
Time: h=2 m=16
